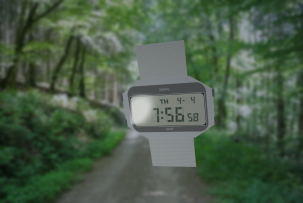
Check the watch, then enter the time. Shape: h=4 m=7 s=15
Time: h=7 m=56 s=58
